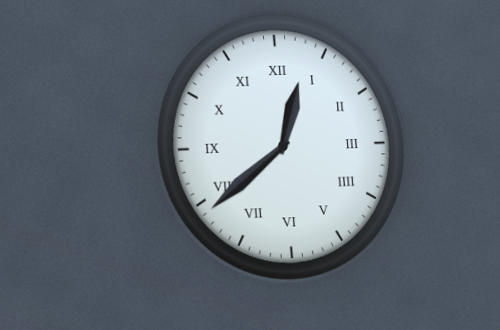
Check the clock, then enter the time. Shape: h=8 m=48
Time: h=12 m=39
